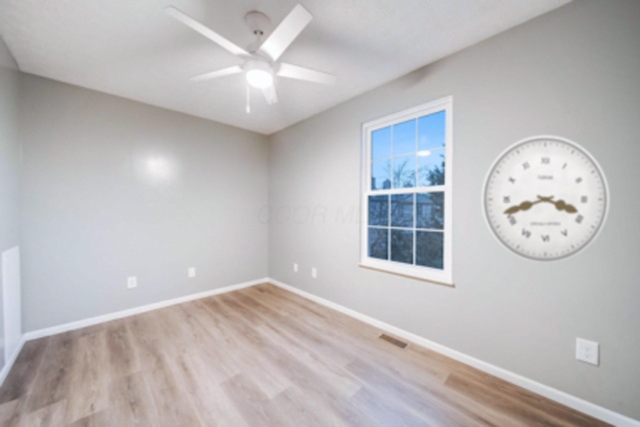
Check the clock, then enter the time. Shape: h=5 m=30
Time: h=3 m=42
